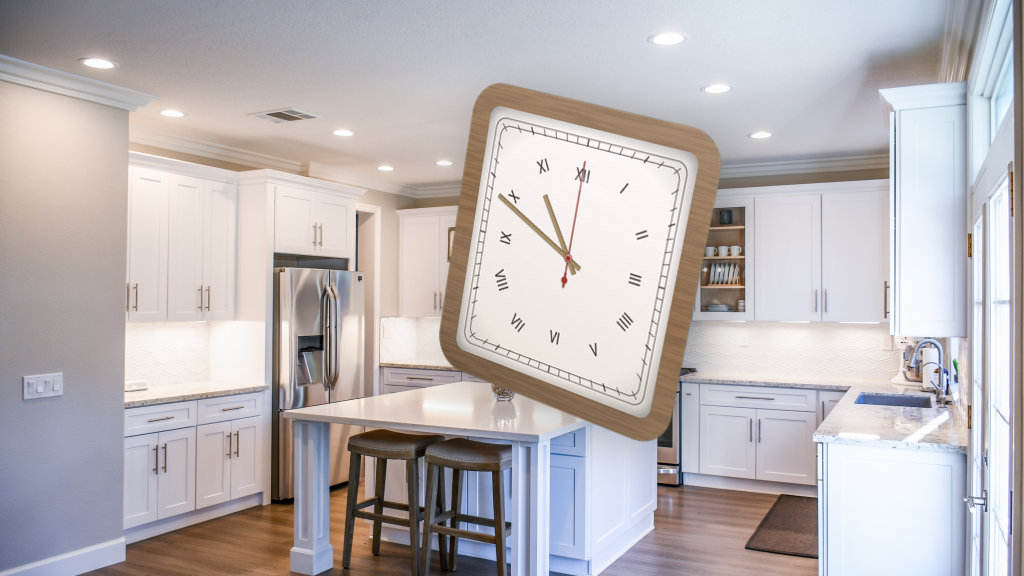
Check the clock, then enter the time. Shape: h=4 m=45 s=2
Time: h=10 m=49 s=0
